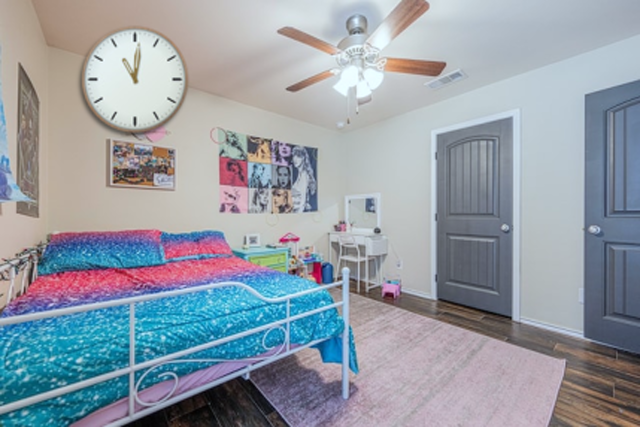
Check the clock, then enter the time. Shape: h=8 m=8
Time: h=11 m=1
